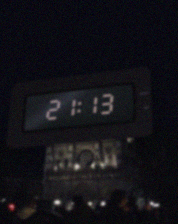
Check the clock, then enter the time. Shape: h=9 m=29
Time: h=21 m=13
